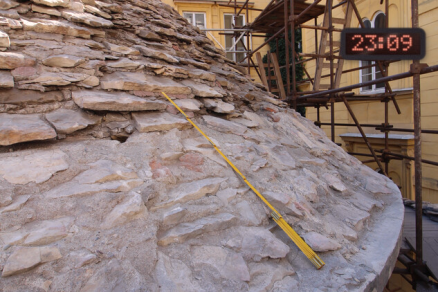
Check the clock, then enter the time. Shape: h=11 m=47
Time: h=23 m=9
